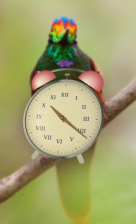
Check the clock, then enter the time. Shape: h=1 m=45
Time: h=10 m=21
